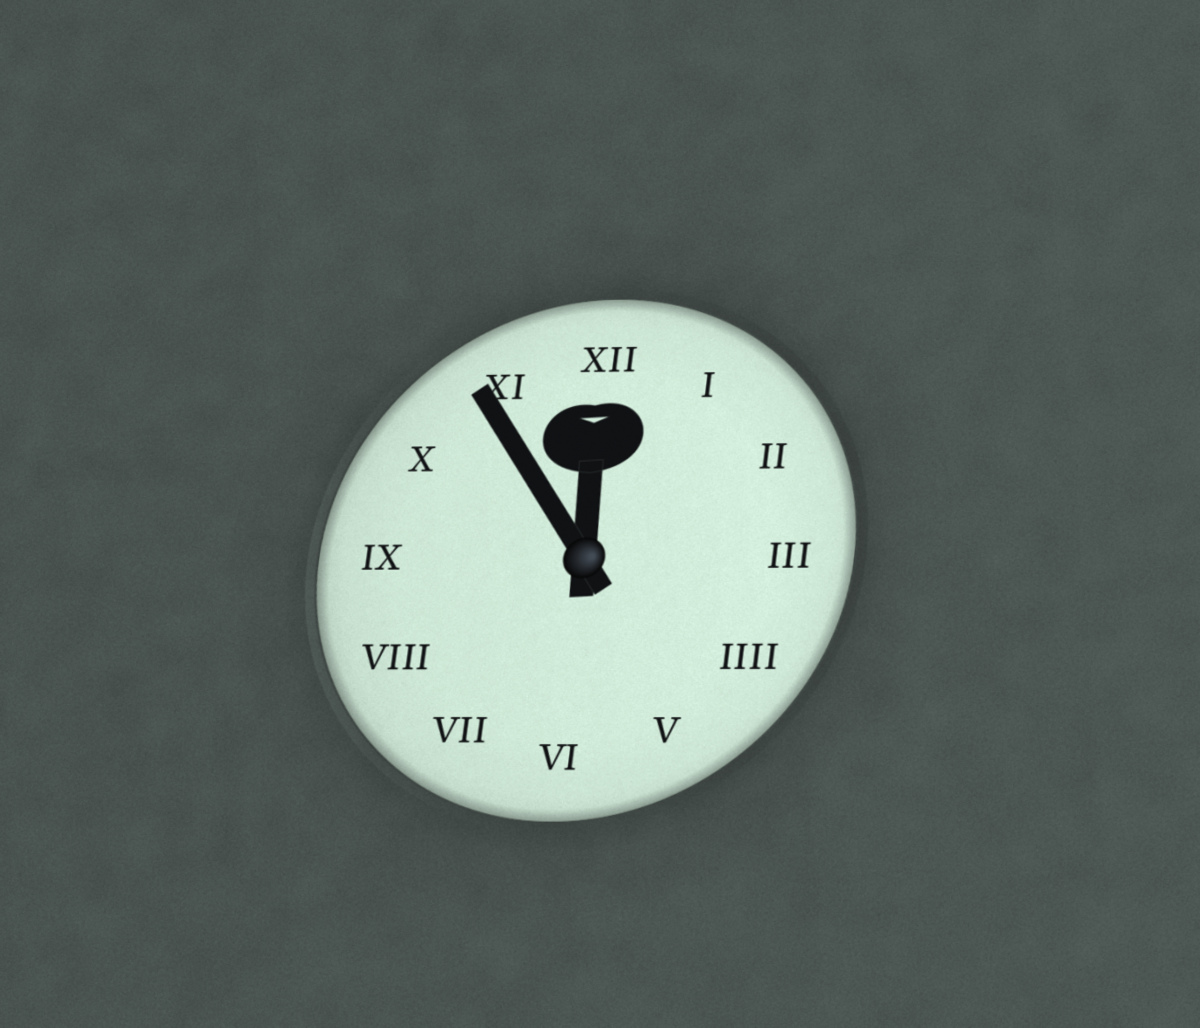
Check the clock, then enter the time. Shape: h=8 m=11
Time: h=11 m=54
